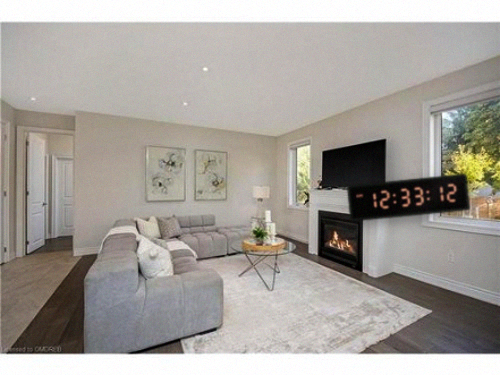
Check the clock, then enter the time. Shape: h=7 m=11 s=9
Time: h=12 m=33 s=12
